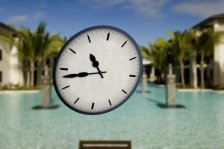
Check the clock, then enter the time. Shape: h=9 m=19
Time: h=10 m=43
